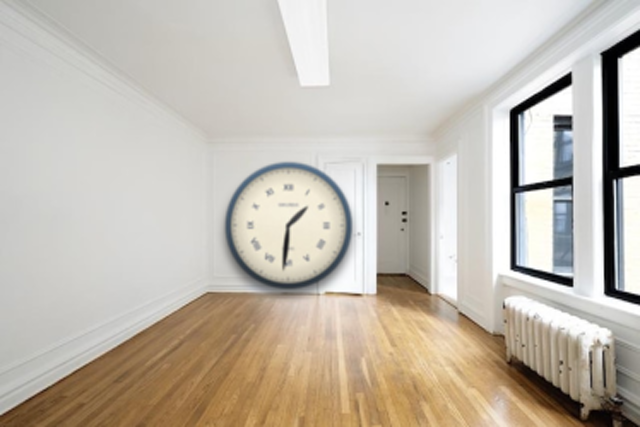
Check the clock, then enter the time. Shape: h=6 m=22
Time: h=1 m=31
